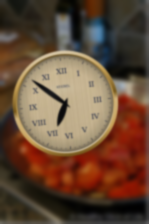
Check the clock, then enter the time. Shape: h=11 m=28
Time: h=6 m=52
